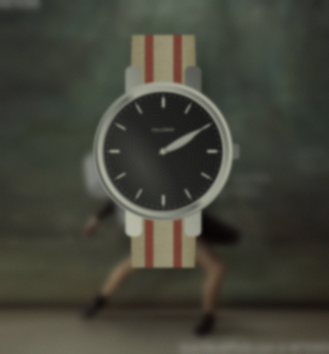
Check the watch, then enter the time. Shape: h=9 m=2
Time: h=2 m=10
